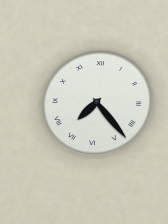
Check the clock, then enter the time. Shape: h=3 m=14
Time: h=7 m=23
